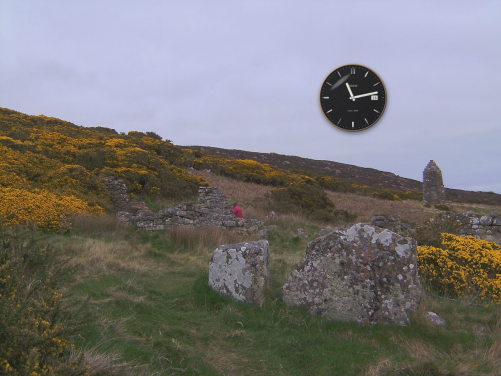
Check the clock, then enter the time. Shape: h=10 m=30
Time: h=11 m=13
